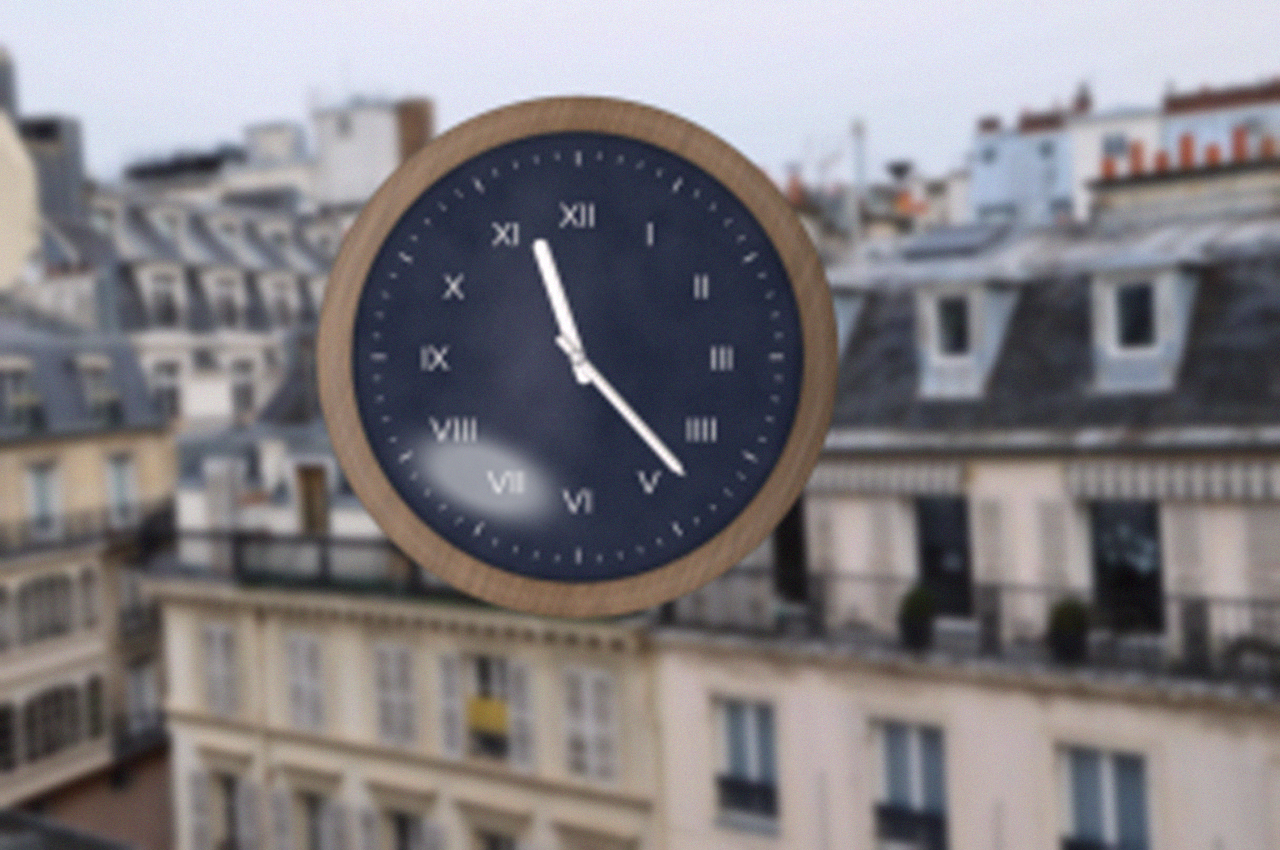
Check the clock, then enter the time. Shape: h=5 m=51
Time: h=11 m=23
